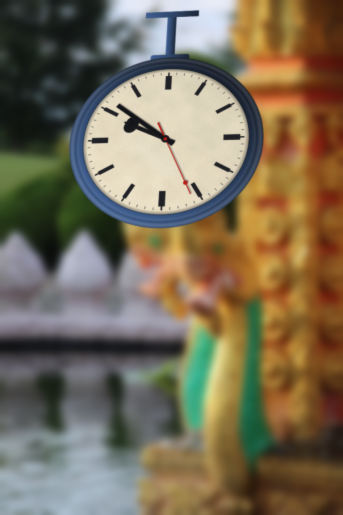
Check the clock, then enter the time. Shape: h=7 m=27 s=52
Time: h=9 m=51 s=26
